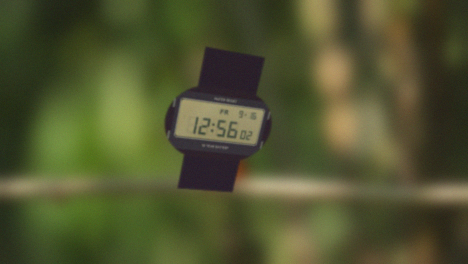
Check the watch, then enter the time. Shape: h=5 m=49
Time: h=12 m=56
